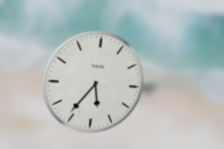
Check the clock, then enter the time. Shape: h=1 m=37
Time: h=5 m=36
